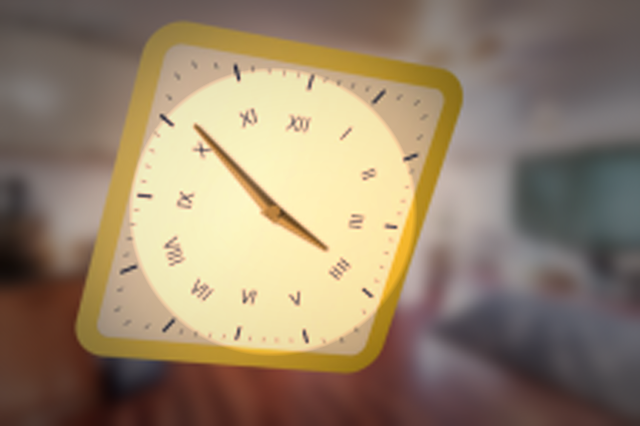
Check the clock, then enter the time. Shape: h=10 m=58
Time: h=3 m=51
